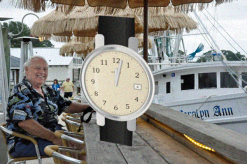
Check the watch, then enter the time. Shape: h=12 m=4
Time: h=12 m=2
